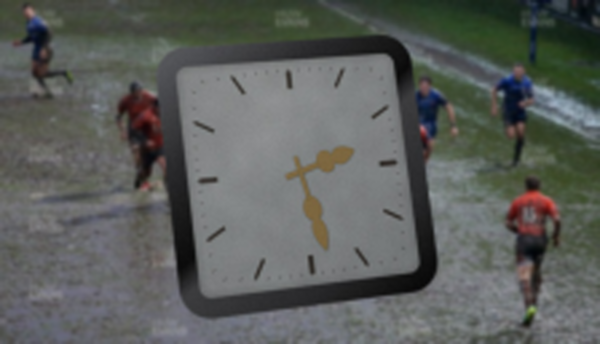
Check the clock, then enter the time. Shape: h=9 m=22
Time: h=2 m=28
